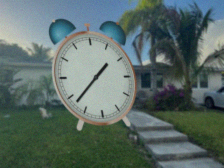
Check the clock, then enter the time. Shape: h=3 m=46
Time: h=1 m=38
